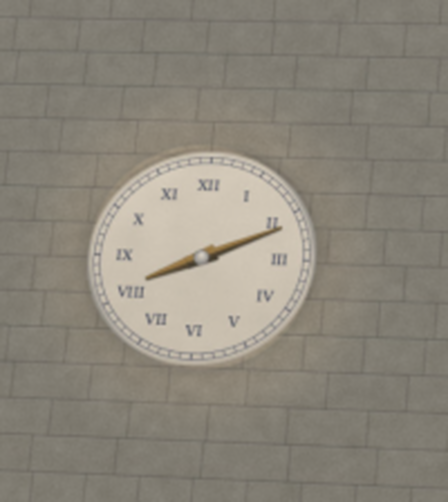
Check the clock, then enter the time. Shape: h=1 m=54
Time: h=8 m=11
